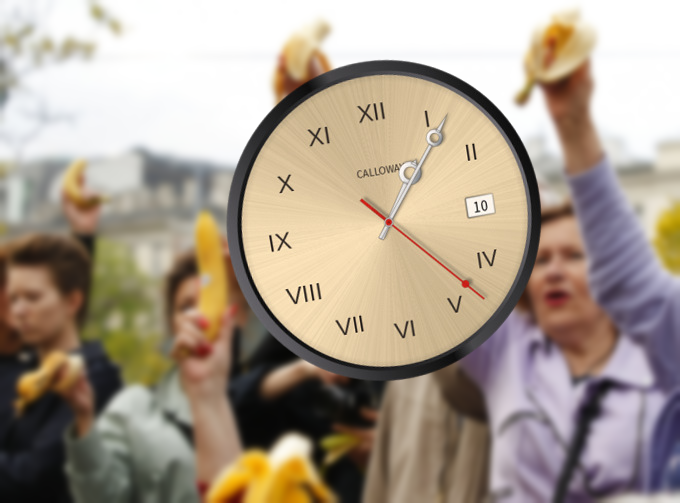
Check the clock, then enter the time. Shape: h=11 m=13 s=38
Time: h=1 m=6 s=23
